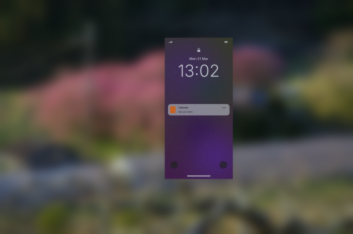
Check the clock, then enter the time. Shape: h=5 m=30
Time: h=13 m=2
